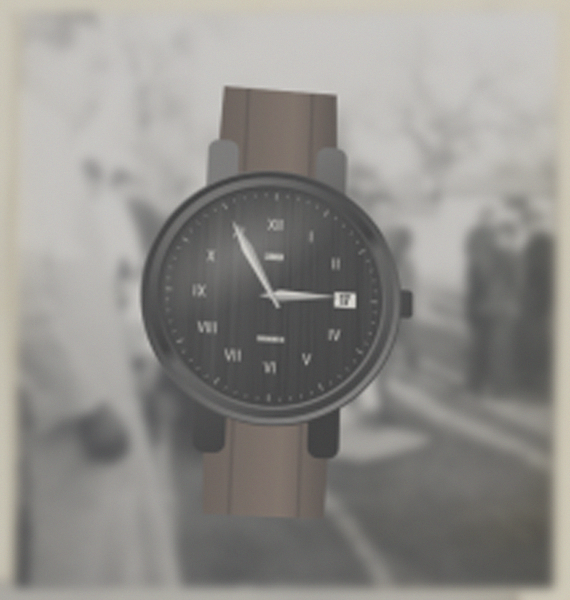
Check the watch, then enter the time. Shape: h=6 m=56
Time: h=2 m=55
